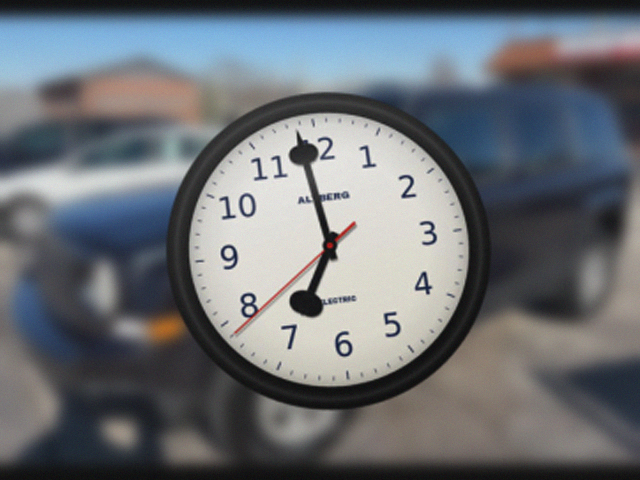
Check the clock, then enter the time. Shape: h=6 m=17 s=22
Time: h=6 m=58 s=39
